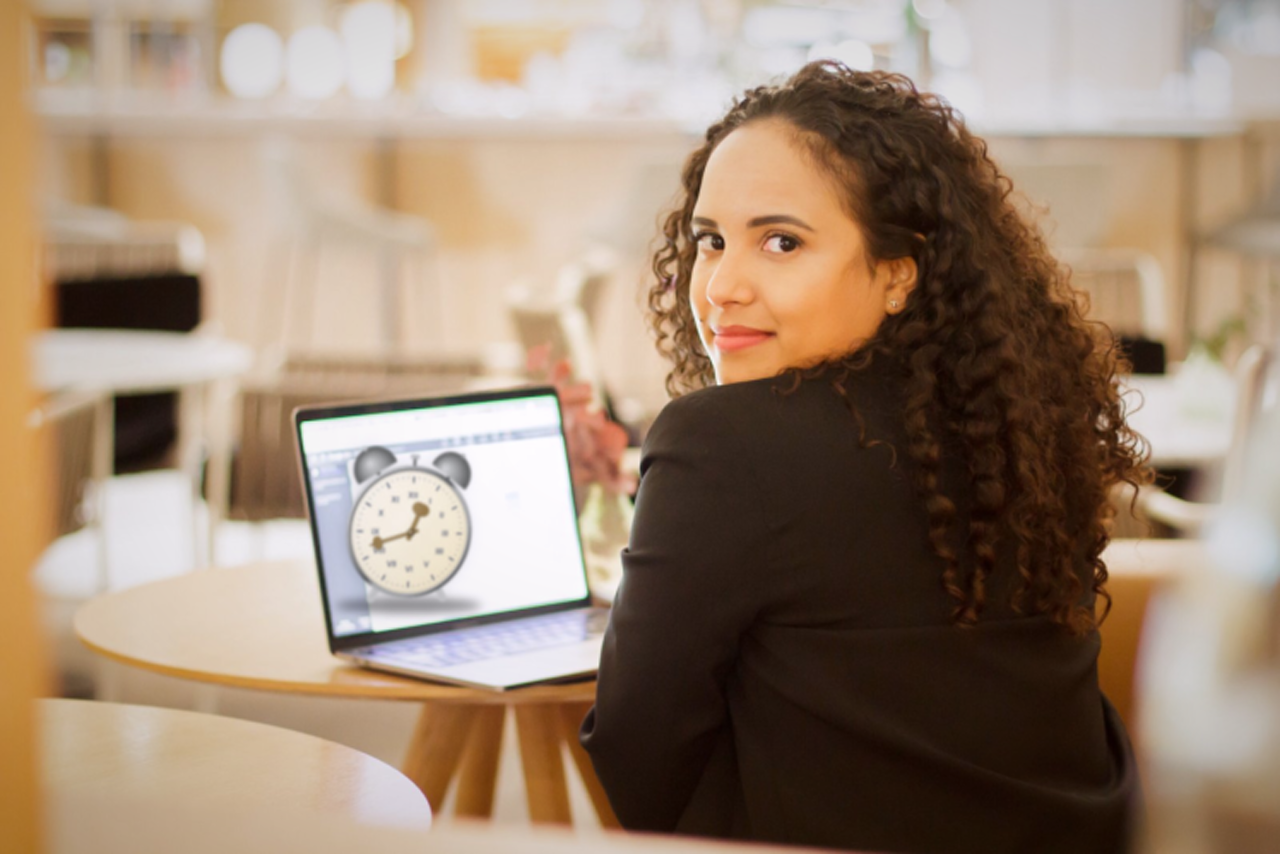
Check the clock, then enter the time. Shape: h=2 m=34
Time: h=12 m=42
